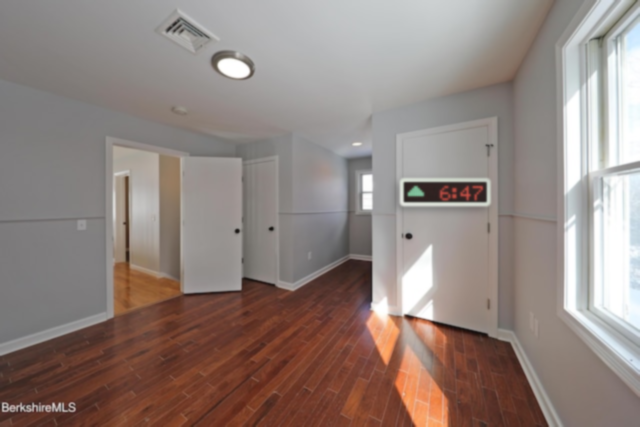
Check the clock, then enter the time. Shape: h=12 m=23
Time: h=6 m=47
